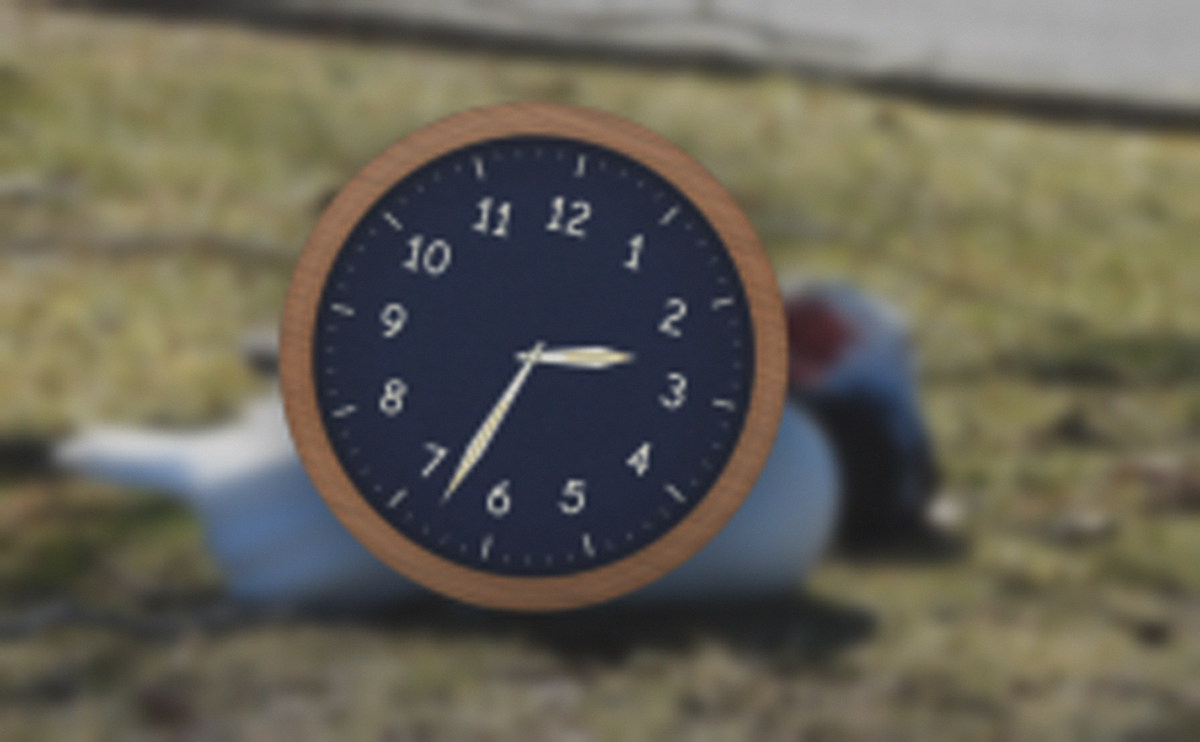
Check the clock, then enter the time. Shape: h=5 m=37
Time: h=2 m=33
